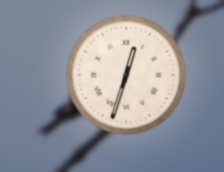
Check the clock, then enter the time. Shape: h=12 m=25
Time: h=12 m=33
